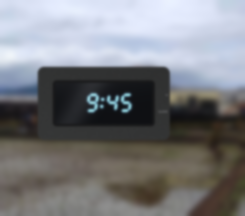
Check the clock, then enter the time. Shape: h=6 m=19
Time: h=9 m=45
